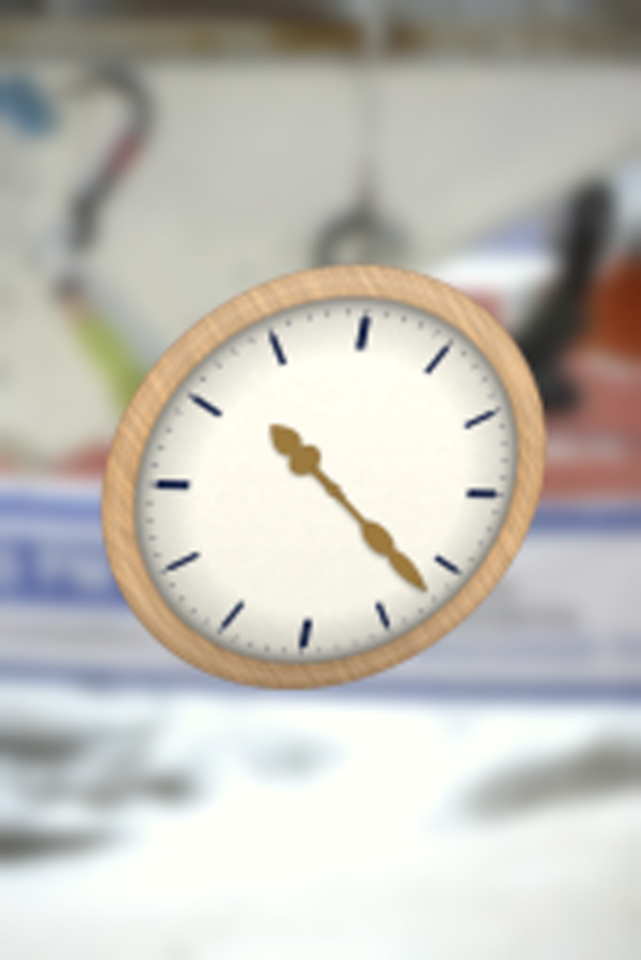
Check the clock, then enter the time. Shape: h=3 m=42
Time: h=10 m=22
